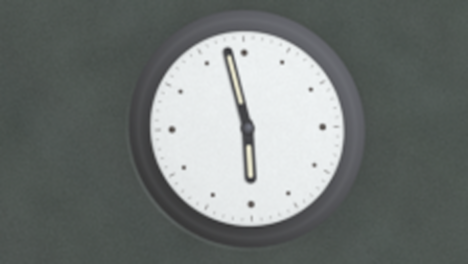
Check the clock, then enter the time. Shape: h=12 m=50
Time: h=5 m=58
